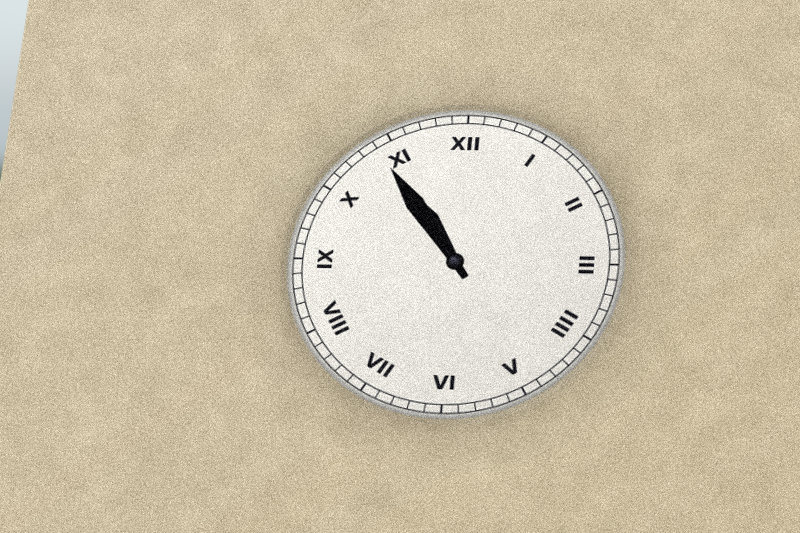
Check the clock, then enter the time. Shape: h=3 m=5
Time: h=10 m=54
